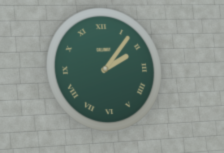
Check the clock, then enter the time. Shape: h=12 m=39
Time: h=2 m=7
